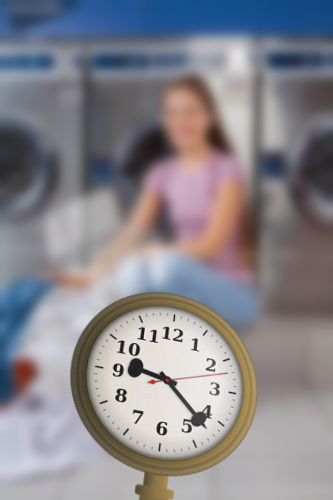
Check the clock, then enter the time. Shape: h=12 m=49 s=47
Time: h=9 m=22 s=12
